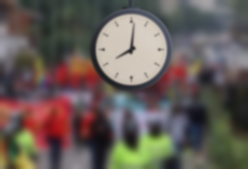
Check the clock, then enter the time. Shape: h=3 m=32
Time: h=8 m=1
